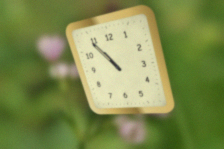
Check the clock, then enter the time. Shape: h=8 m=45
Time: h=10 m=54
